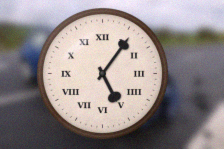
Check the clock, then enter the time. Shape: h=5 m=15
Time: h=5 m=6
